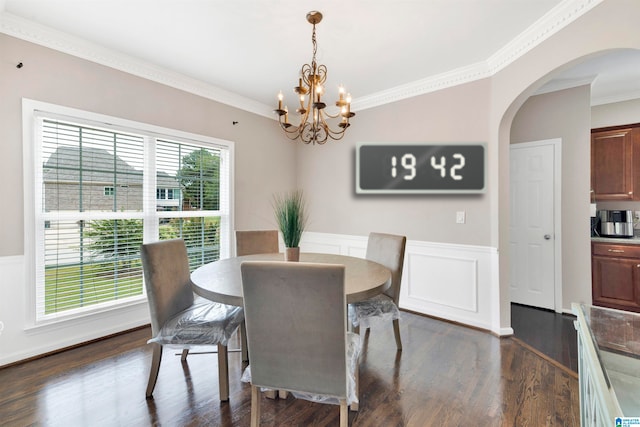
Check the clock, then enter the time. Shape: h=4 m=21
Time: h=19 m=42
